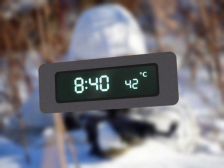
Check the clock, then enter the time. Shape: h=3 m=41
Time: h=8 m=40
